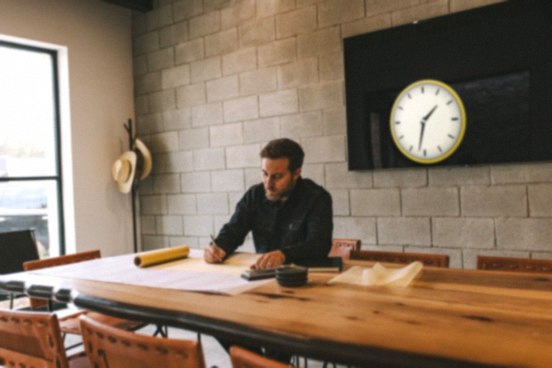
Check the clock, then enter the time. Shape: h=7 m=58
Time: h=1 m=32
